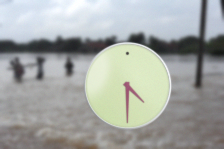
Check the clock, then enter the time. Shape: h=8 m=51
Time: h=4 m=30
